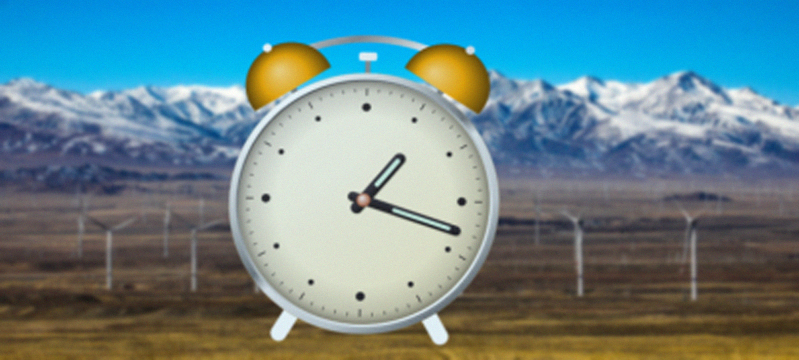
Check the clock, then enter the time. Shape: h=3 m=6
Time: h=1 m=18
